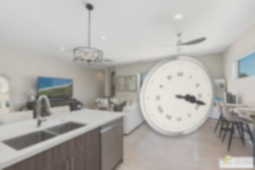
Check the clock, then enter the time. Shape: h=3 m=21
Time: h=3 m=18
